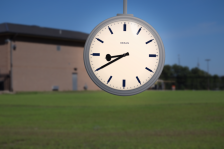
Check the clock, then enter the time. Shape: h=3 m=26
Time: h=8 m=40
